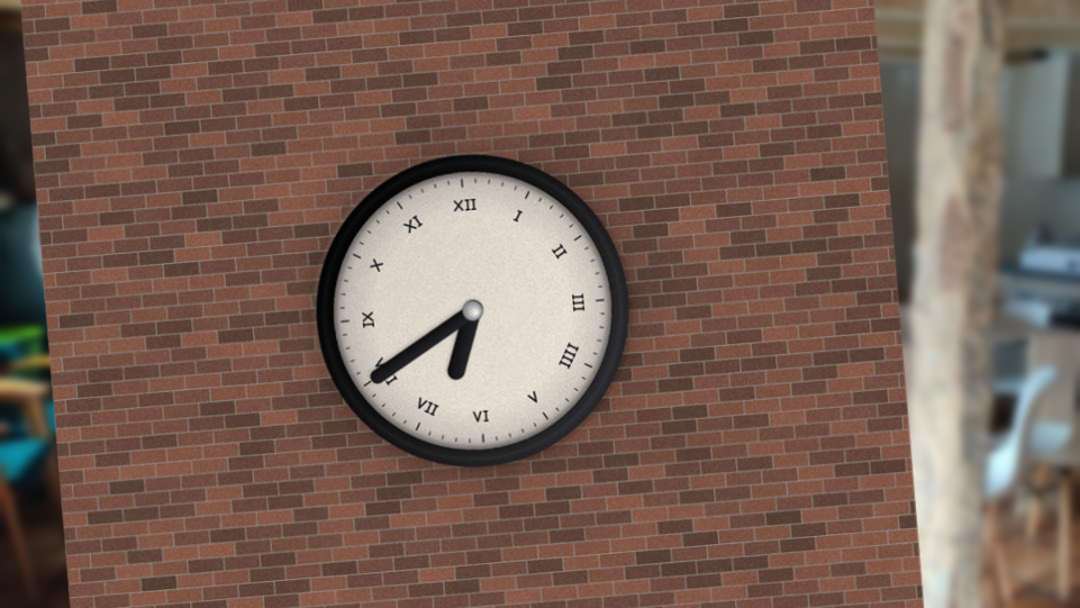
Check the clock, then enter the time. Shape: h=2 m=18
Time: h=6 m=40
